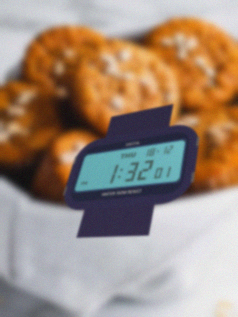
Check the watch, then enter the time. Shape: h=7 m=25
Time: h=1 m=32
